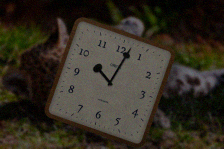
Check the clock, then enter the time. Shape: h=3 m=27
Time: h=10 m=2
